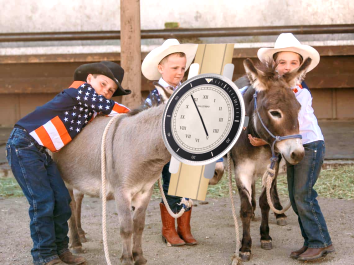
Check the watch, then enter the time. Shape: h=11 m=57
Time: h=4 m=54
